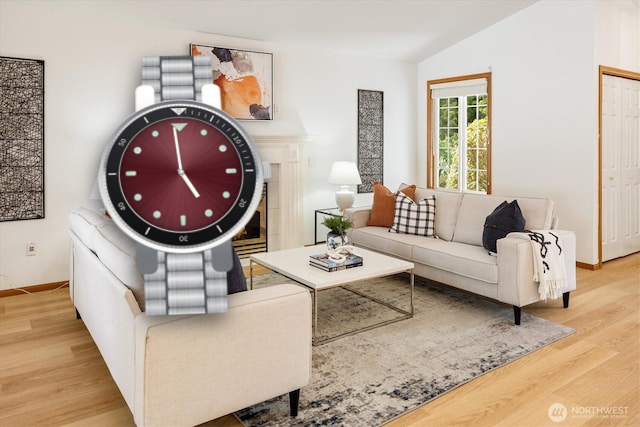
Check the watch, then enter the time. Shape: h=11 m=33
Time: h=4 m=59
